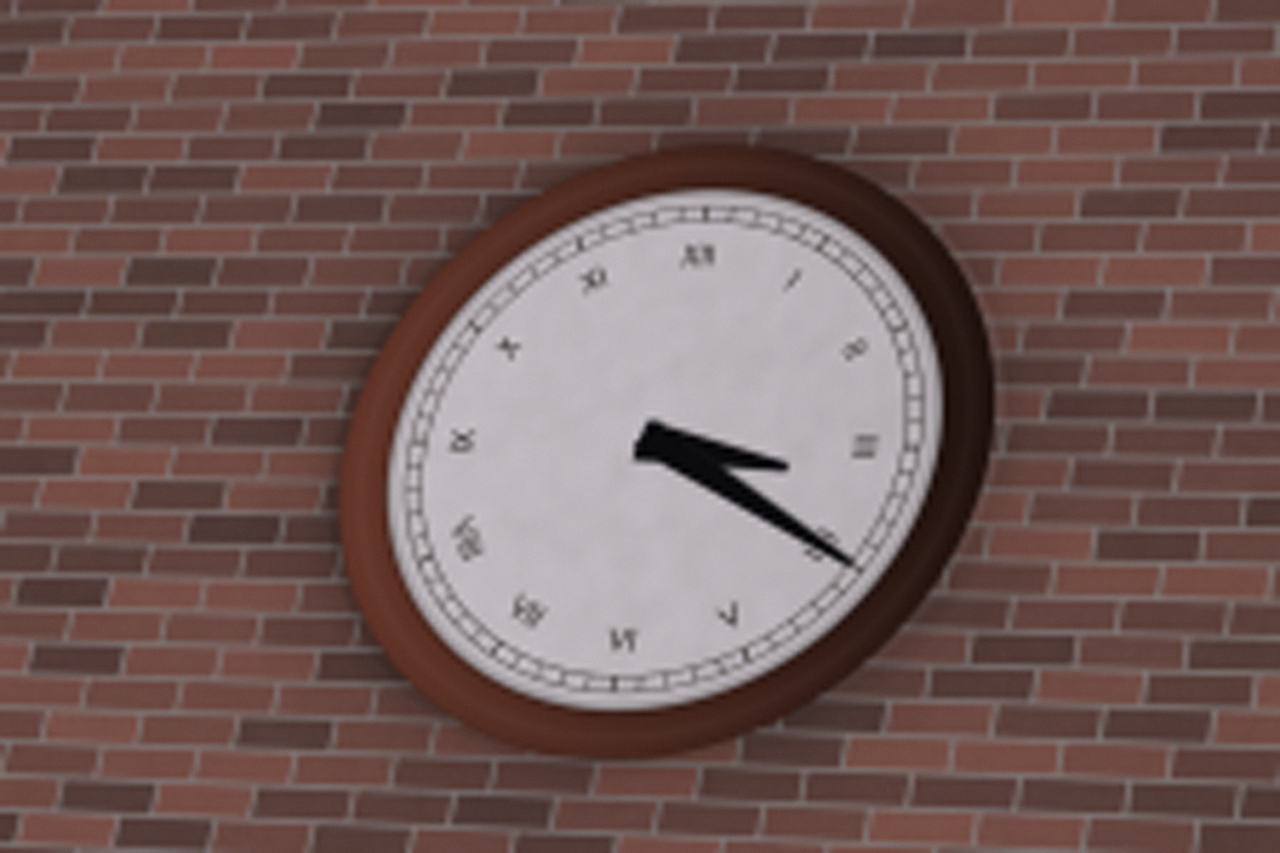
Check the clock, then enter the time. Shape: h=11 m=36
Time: h=3 m=20
